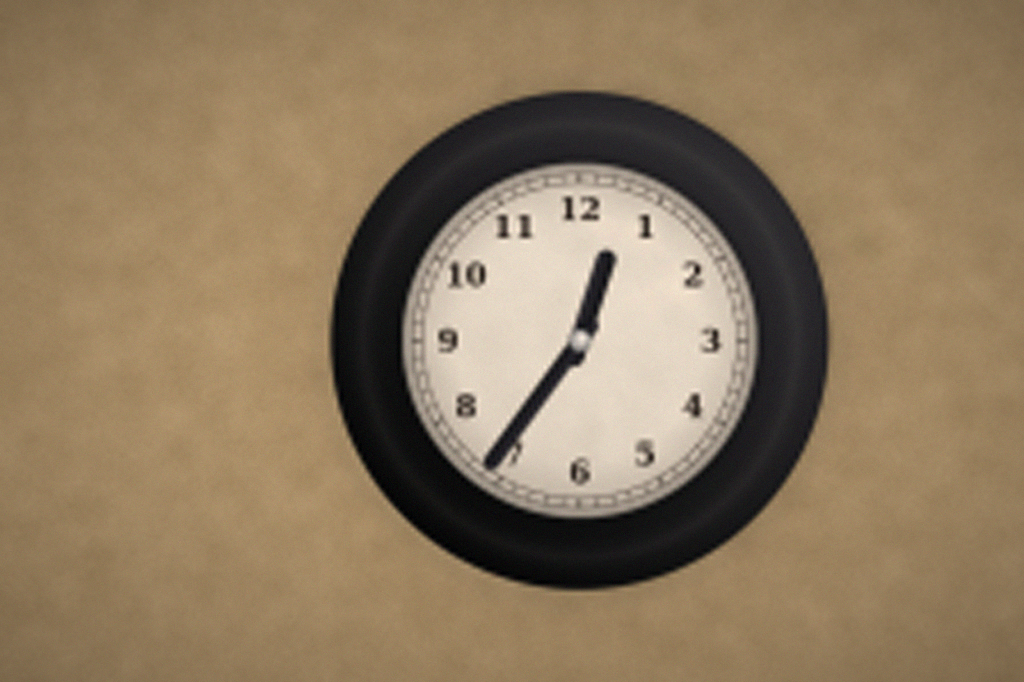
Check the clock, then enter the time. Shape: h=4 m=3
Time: h=12 m=36
